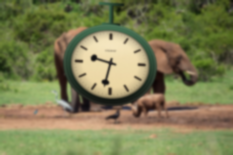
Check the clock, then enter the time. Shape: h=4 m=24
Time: h=9 m=32
